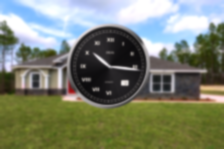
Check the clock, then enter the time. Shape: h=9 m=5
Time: h=10 m=16
